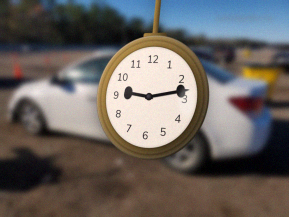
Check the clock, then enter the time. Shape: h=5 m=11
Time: h=9 m=13
